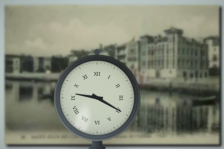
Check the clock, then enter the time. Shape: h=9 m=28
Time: h=9 m=20
